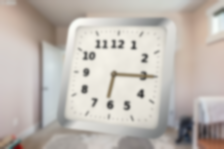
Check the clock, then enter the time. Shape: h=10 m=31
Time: h=6 m=15
